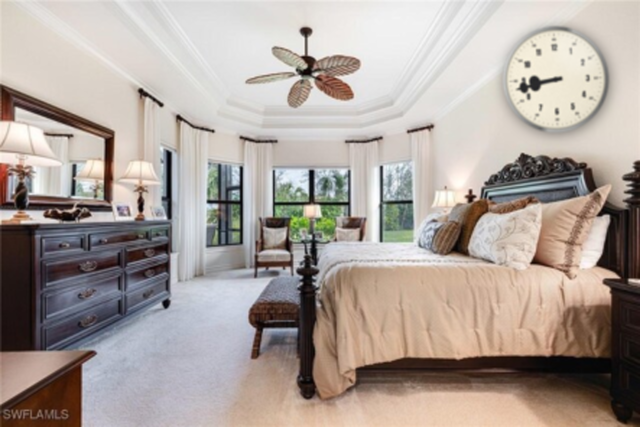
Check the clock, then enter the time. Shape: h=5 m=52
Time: h=8 m=43
